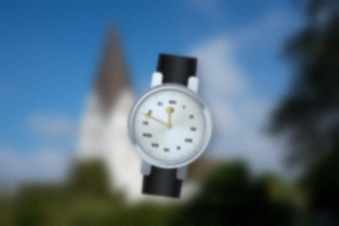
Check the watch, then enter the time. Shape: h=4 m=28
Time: h=11 m=48
